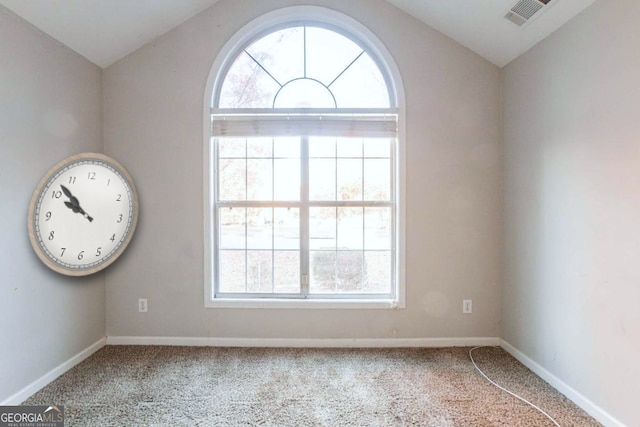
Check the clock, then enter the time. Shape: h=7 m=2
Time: h=9 m=52
